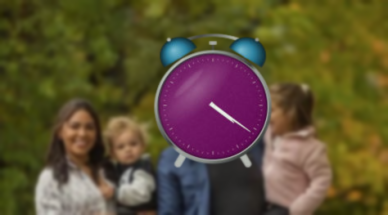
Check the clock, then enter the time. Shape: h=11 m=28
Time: h=4 m=21
